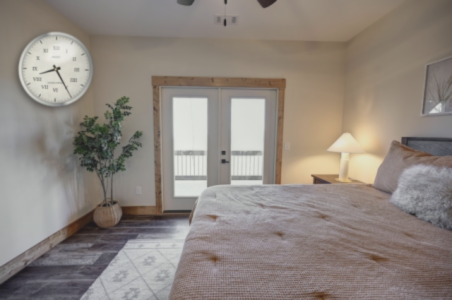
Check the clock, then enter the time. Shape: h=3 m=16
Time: h=8 m=25
